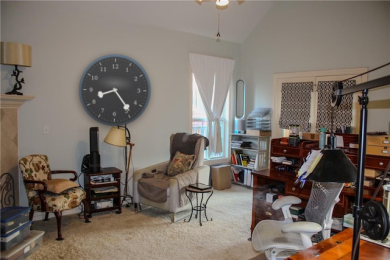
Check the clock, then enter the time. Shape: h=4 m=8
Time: h=8 m=24
